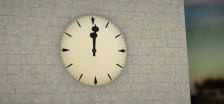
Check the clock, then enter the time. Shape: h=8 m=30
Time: h=12 m=1
